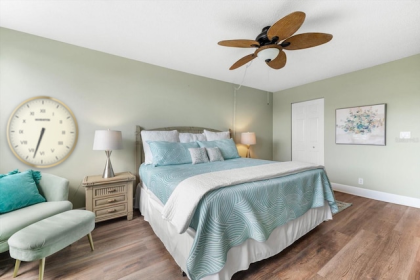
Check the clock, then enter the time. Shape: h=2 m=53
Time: h=6 m=33
